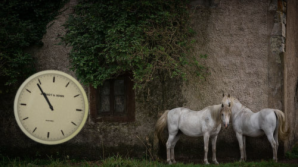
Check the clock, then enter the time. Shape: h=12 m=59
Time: h=10 m=54
